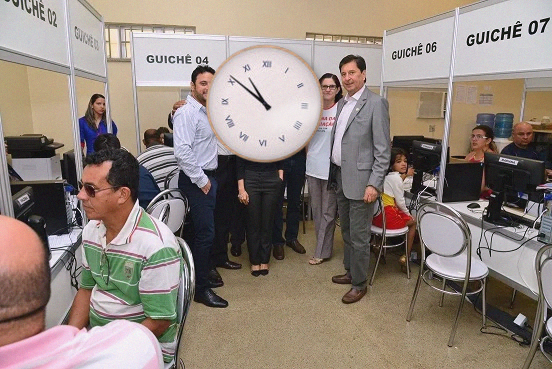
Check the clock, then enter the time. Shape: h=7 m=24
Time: h=10 m=51
